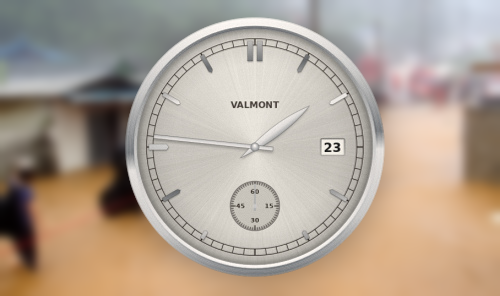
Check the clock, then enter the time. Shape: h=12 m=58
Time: h=1 m=46
